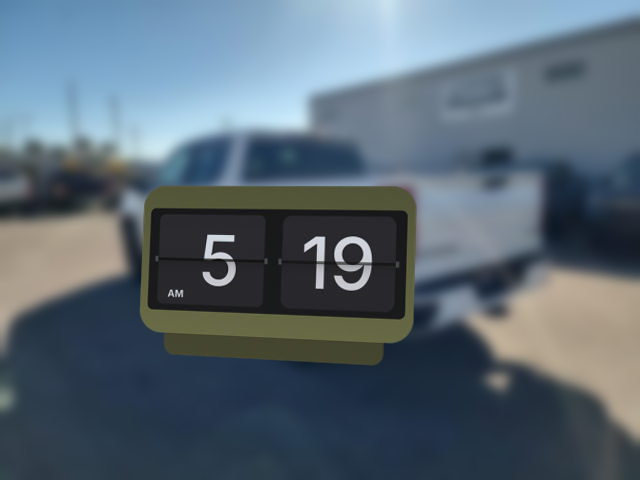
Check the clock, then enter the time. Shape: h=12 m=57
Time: h=5 m=19
